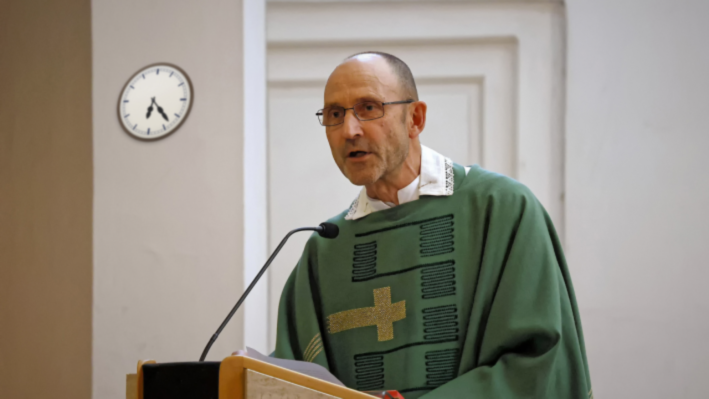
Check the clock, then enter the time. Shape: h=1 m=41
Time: h=6 m=23
